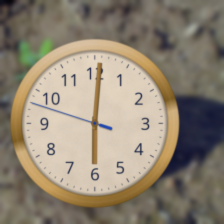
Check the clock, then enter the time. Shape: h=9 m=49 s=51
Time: h=6 m=0 s=48
